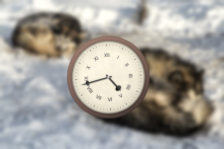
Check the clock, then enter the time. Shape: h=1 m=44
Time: h=4 m=43
